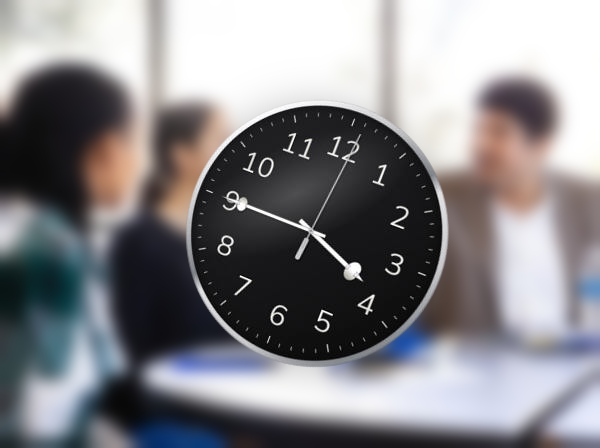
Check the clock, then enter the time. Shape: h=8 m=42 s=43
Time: h=3 m=45 s=1
